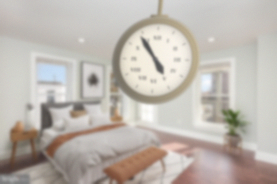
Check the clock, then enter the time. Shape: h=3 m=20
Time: h=4 m=54
